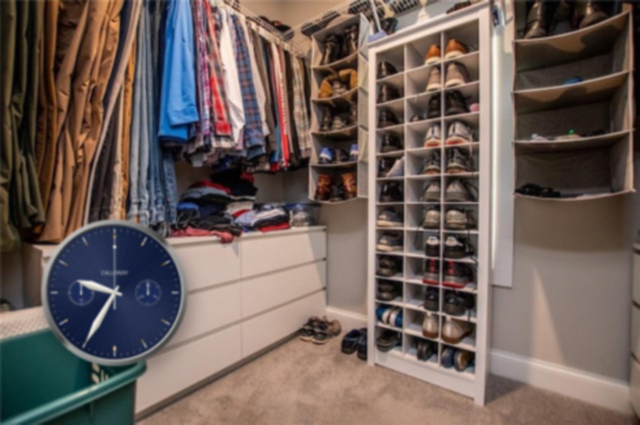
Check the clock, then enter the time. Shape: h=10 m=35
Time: h=9 m=35
